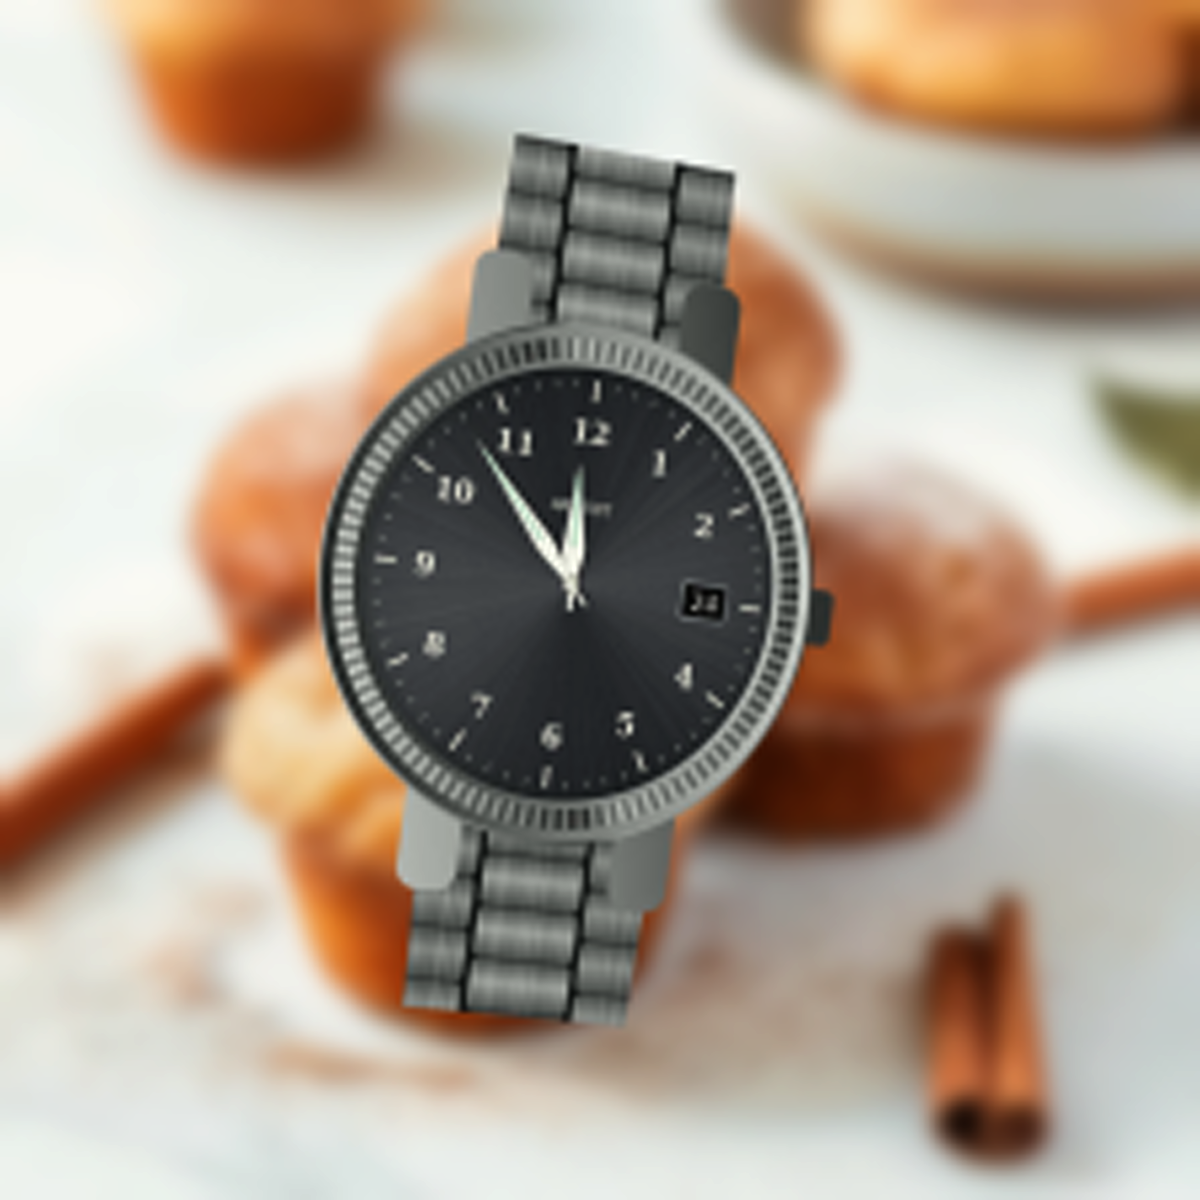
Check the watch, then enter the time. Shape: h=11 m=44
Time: h=11 m=53
